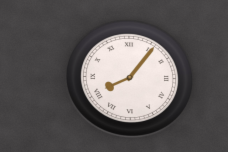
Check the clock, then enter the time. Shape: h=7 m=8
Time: h=8 m=6
